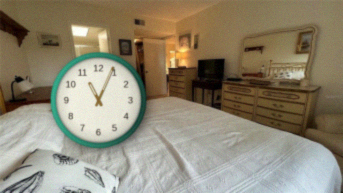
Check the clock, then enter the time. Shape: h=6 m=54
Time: h=11 m=4
